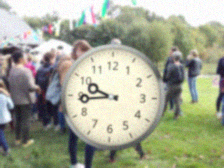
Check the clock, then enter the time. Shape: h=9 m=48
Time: h=9 m=44
